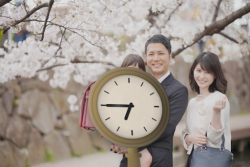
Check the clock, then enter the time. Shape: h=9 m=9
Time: h=6 m=45
